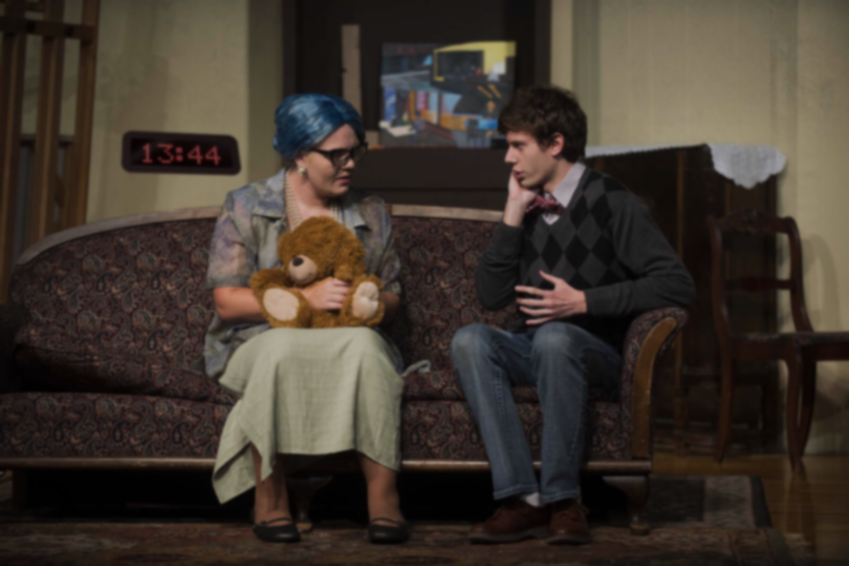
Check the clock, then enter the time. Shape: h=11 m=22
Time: h=13 m=44
